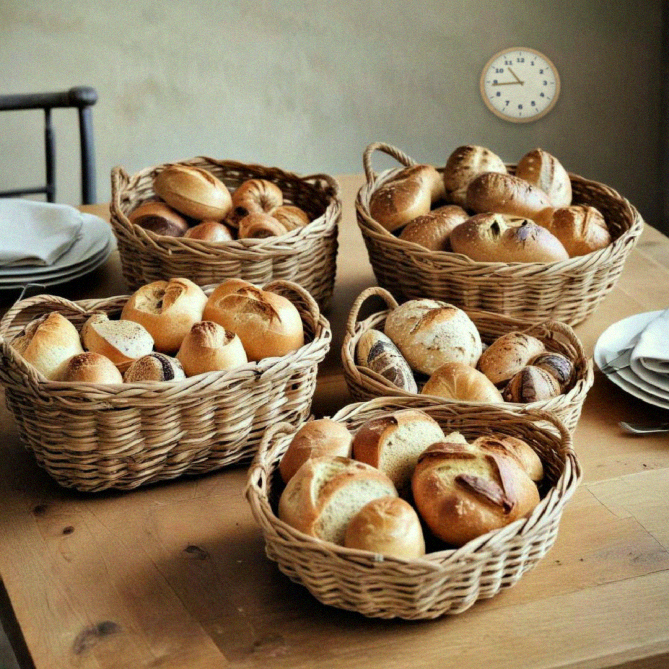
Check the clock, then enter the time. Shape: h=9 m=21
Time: h=10 m=44
